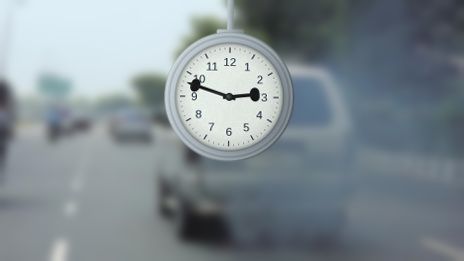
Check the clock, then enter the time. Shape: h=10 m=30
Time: h=2 m=48
